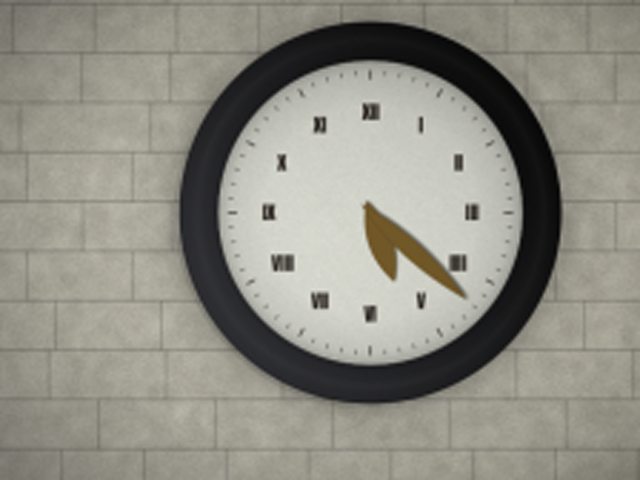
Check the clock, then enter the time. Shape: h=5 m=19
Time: h=5 m=22
